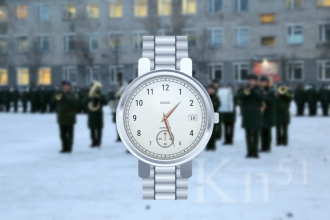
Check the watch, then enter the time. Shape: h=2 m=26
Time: h=1 m=27
